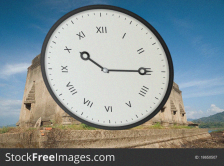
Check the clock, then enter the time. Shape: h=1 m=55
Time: h=10 m=15
